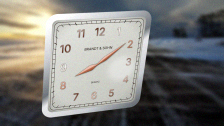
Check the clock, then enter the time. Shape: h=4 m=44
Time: h=8 m=9
